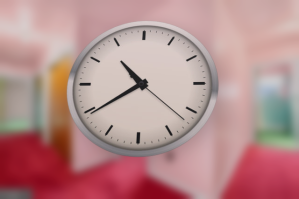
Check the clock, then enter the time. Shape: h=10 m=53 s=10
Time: h=10 m=39 s=22
